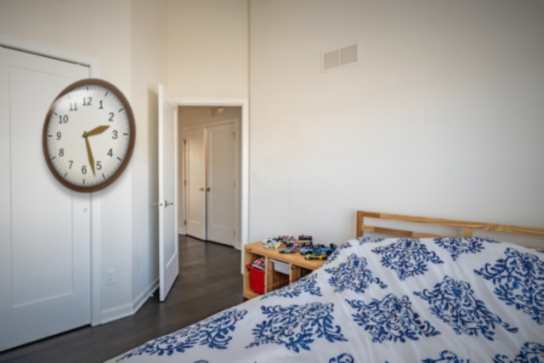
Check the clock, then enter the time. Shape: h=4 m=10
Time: h=2 m=27
